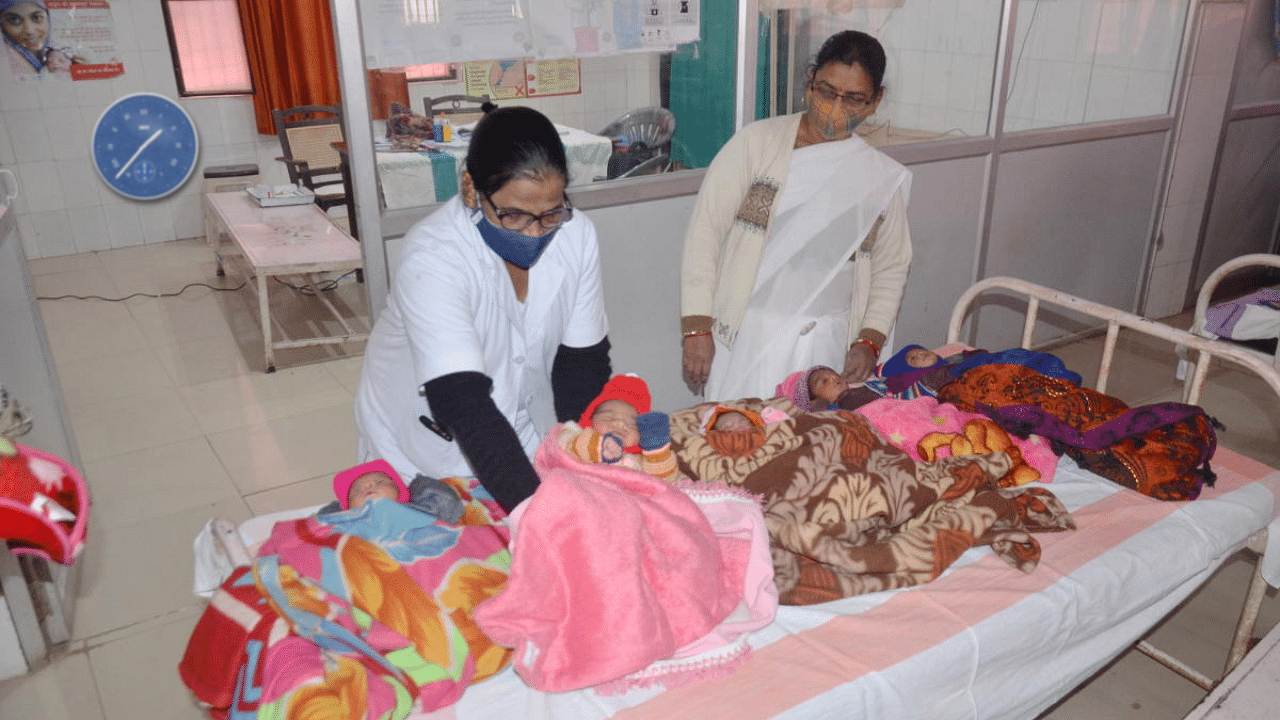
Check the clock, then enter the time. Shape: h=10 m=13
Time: h=1 m=37
